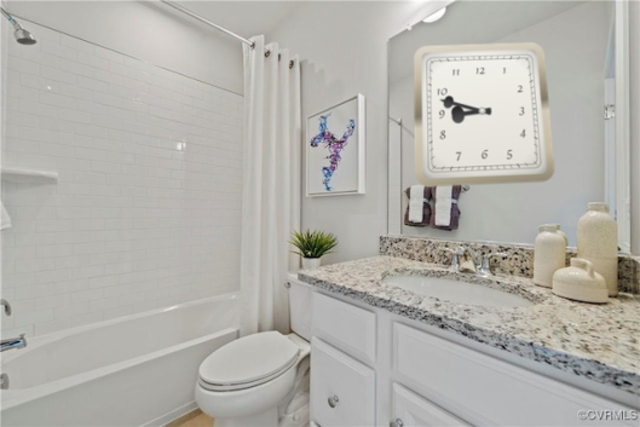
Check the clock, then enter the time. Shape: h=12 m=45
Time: h=8 m=48
